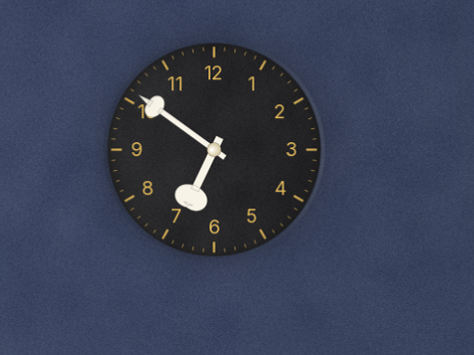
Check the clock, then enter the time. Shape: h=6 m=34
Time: h=6 m=51
